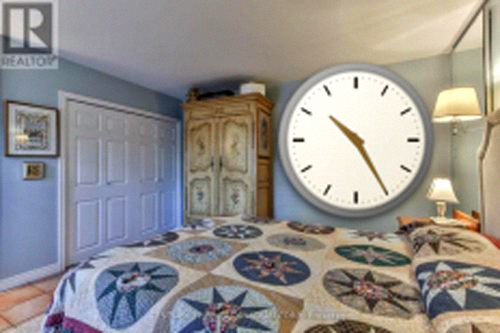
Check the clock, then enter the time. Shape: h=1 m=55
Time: h=10 m=25
